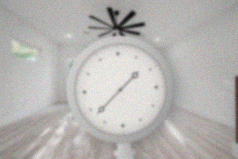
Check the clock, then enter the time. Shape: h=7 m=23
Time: h=1 m=38
